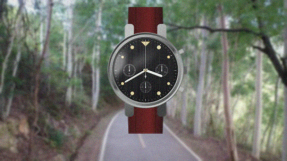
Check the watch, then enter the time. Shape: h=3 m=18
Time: h=3 m=40
